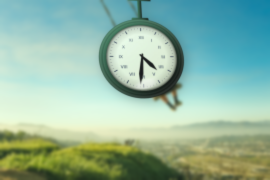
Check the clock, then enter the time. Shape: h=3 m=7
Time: h=4 m=31
